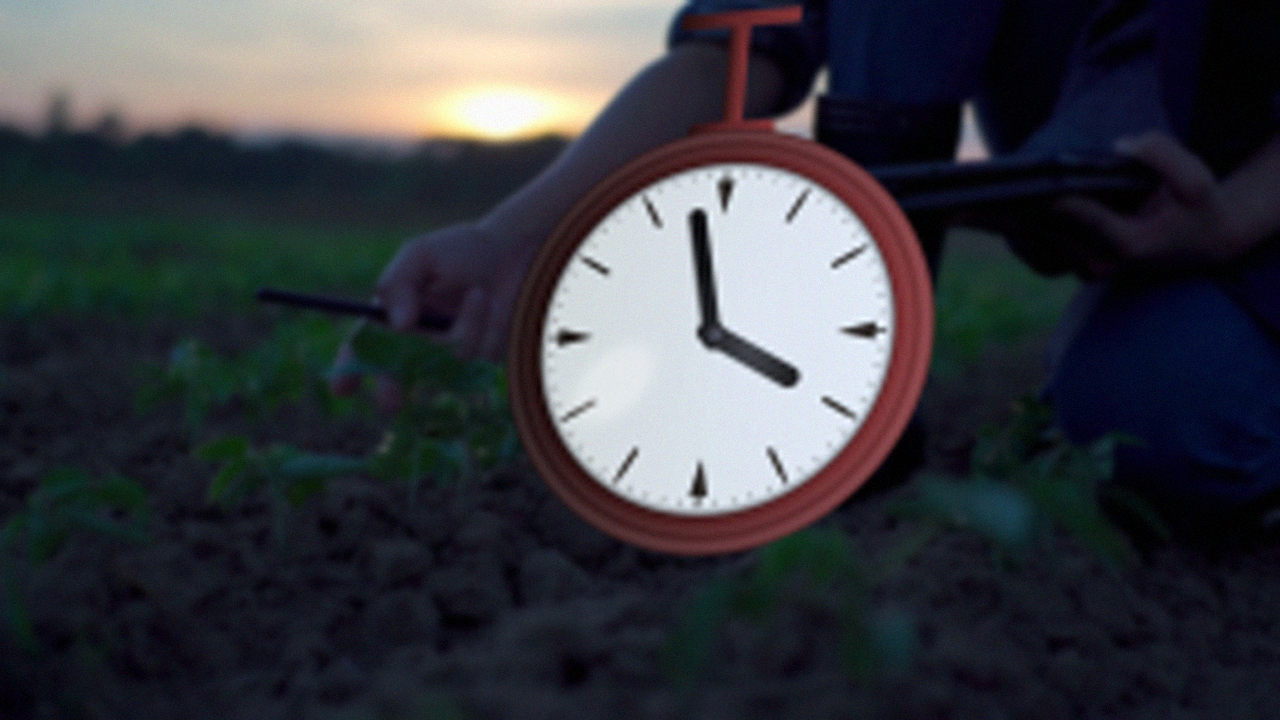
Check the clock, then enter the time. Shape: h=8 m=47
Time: h=3 m=58
